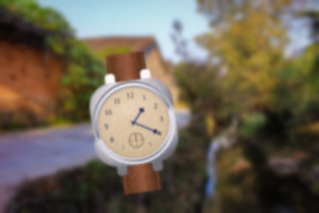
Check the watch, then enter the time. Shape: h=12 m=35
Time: h=1 m=20
